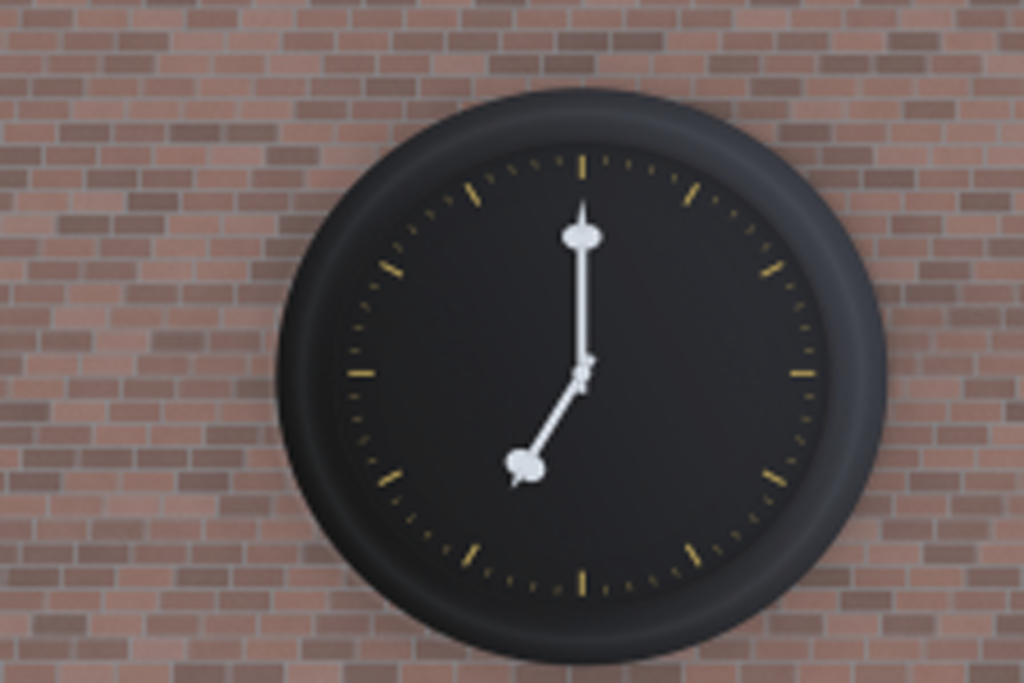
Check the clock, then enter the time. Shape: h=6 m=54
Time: h=7 m=0
